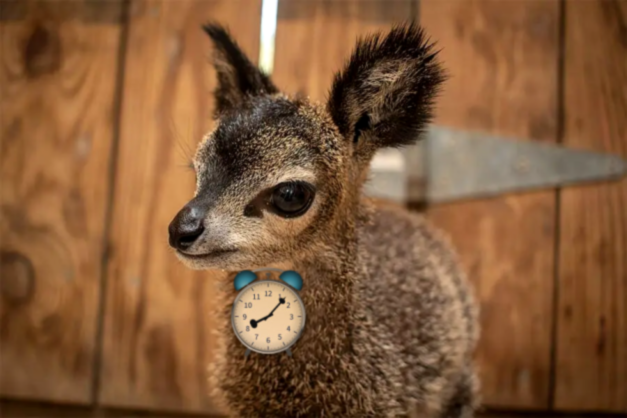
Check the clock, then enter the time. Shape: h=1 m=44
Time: h=8 m=7
